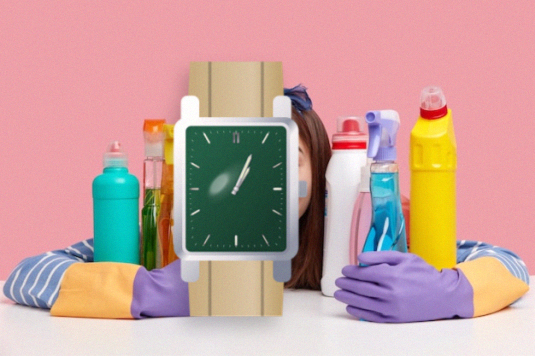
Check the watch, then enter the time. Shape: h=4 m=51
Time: h=1 m=4
